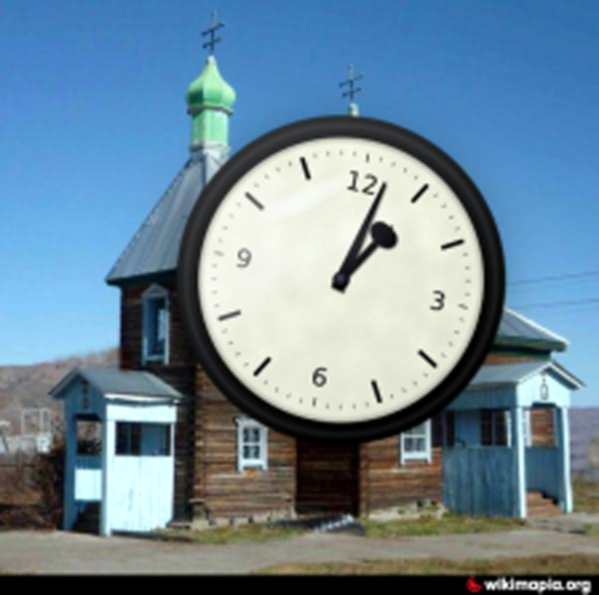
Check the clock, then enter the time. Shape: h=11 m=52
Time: h=1 m=2
